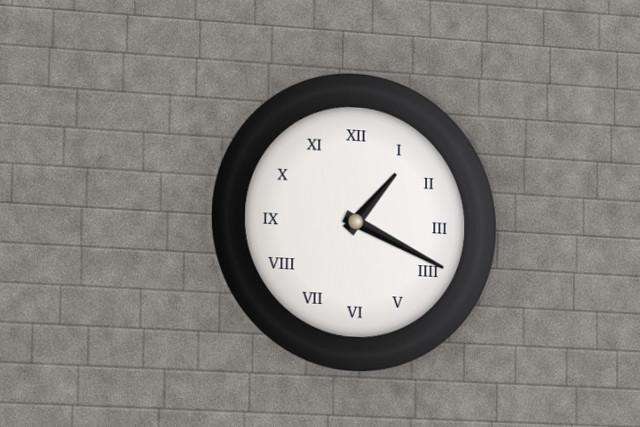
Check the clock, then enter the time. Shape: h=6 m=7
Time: h=1 m=19
